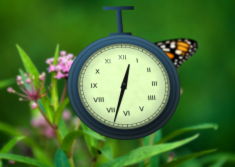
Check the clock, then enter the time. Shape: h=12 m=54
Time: h=12 m=33
